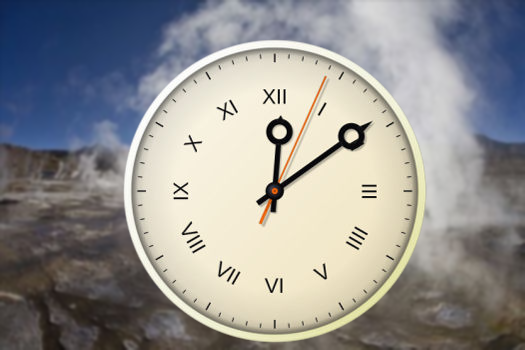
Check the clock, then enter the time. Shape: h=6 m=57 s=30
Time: h=12 m=9 s=4
